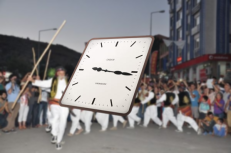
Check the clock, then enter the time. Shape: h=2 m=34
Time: h=9 m=16
